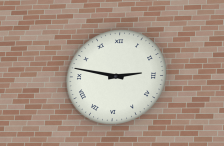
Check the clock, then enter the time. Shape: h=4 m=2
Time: h=2 m=47
